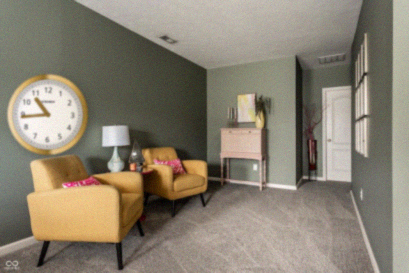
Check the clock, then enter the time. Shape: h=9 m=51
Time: h=10 m=44
